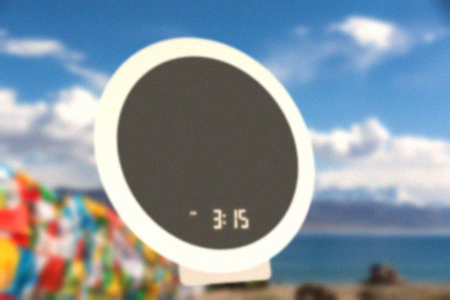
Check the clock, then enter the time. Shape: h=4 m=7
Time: h=3 m=15
